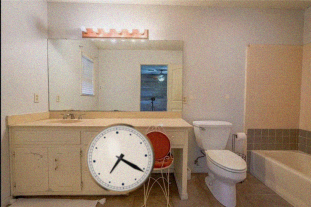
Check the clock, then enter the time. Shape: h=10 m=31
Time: h=7 m=21
